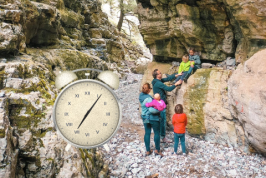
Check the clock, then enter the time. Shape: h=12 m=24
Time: h=7 m=6
